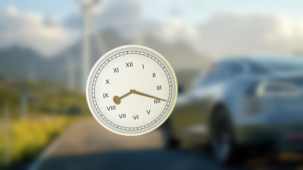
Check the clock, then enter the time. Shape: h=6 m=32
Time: h=8 m=19
